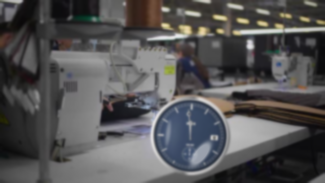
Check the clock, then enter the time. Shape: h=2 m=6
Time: h=11 m=59
